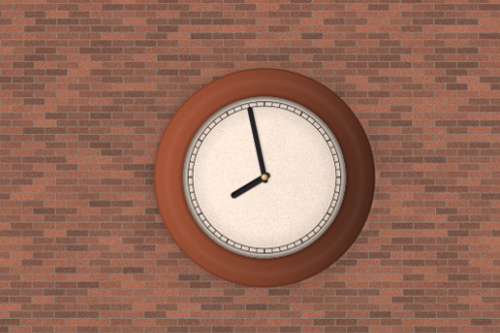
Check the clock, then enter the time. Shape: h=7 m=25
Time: h=7 m=58
